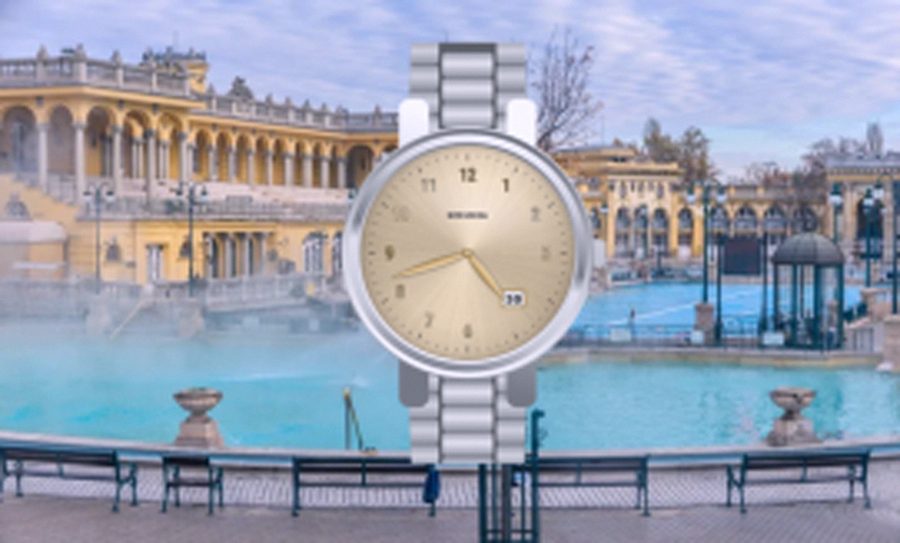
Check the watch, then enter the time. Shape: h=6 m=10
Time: h=4 m=42
